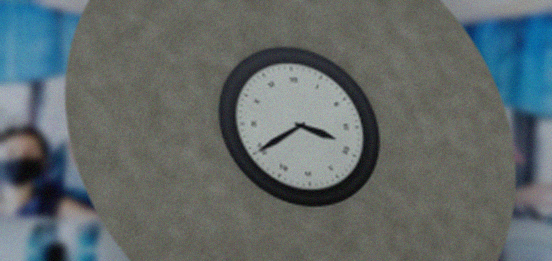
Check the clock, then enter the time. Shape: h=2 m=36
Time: h=3 m=40
